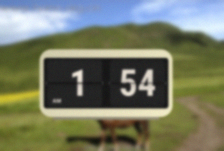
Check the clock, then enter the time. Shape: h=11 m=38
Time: h=1 m=54
